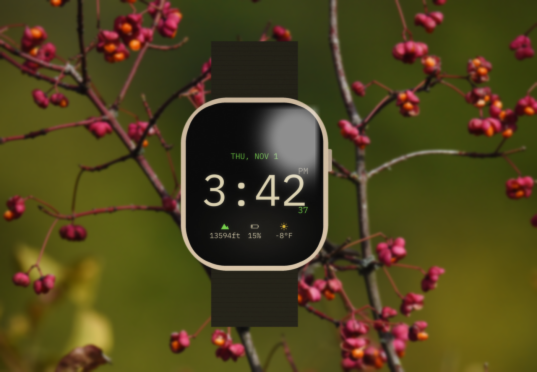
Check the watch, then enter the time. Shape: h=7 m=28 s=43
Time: h=3 m=42 s=37
